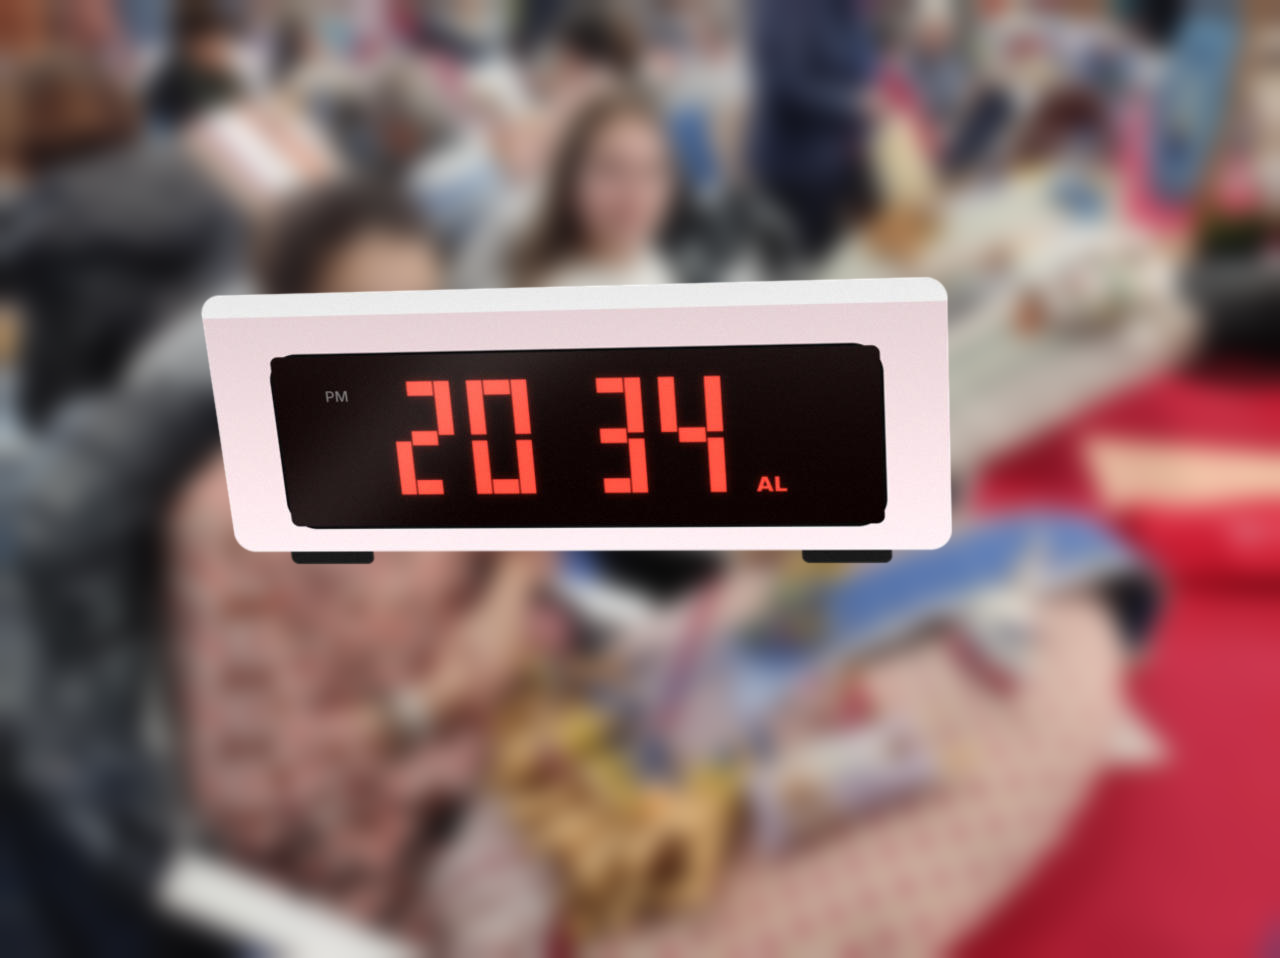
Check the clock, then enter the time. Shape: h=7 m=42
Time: h=20 m=34
